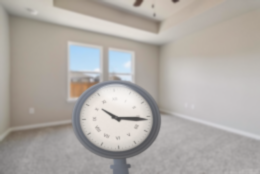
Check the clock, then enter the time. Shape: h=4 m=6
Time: h=10 m=16
